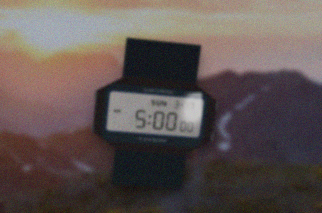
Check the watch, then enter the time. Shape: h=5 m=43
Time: h=5 m=0
